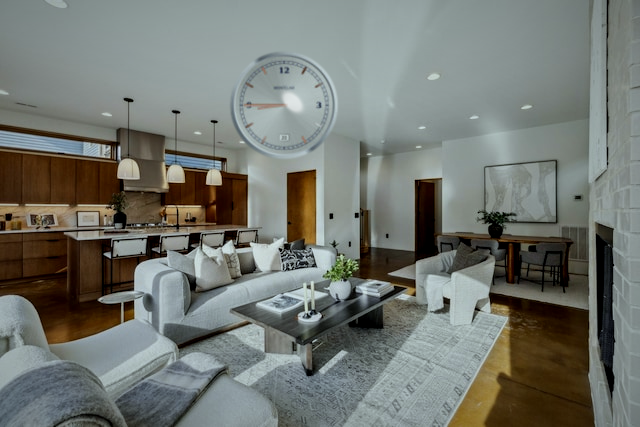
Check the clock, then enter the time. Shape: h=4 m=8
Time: h=8 m=45
